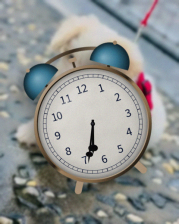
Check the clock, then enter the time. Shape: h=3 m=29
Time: h=6 m=34
